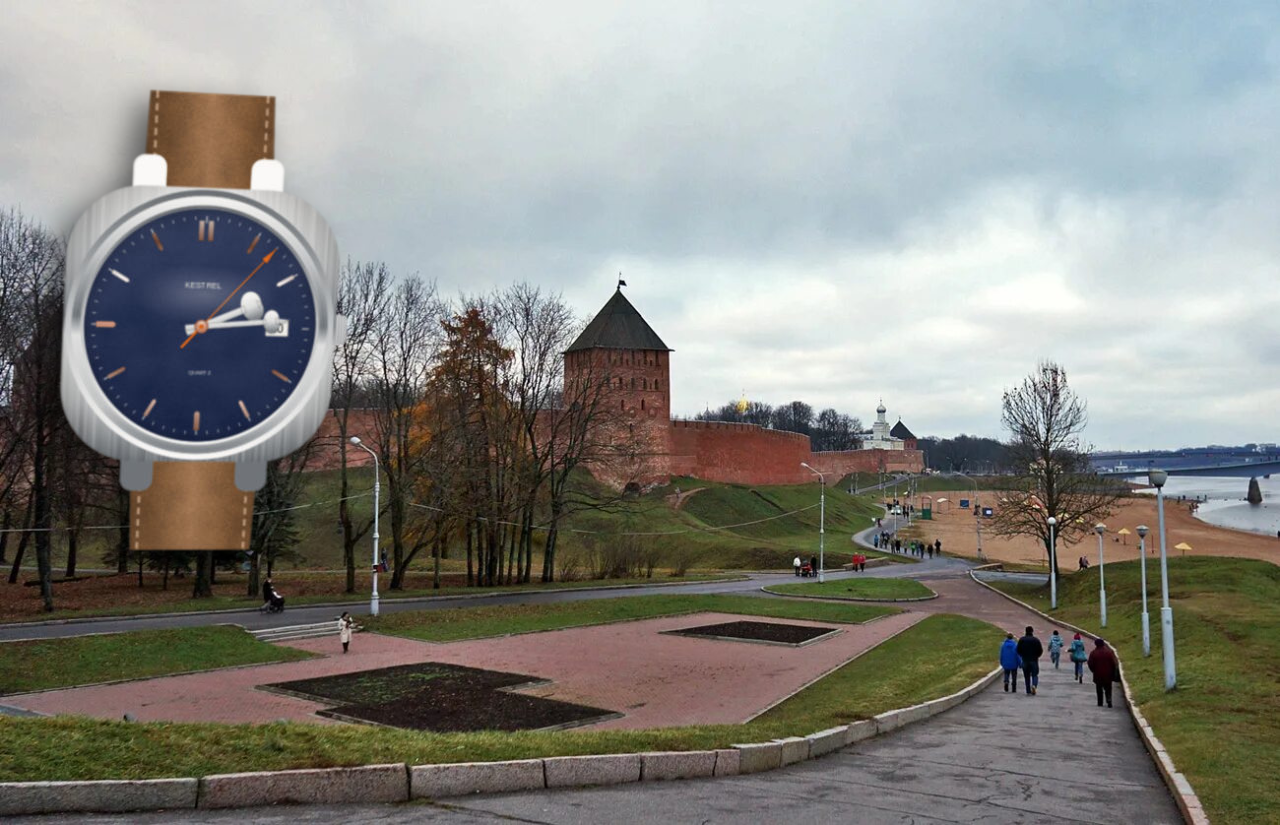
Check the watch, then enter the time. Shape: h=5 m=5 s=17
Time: h=2 m=14 s=7
